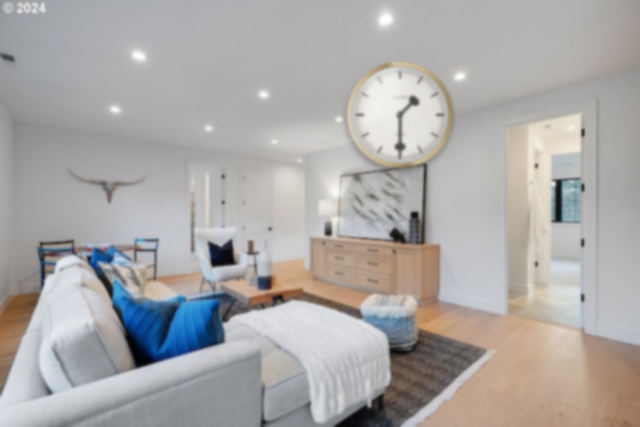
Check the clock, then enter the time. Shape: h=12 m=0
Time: h=1 m=30
